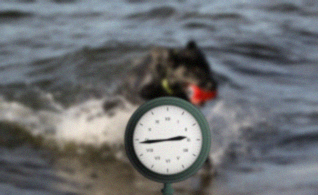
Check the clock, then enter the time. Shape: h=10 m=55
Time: h=2 m=44
